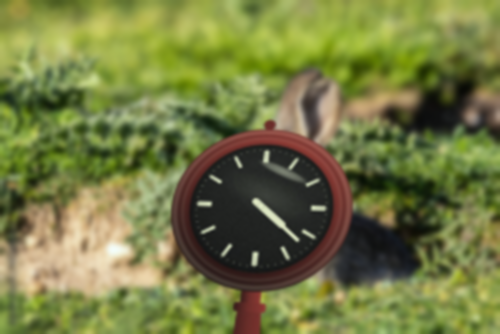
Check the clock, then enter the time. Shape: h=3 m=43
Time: h=4 m=22
